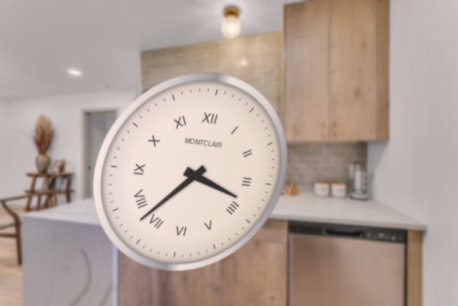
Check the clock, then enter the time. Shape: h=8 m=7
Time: h=3 m=37
